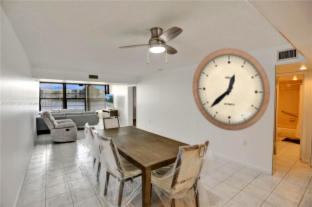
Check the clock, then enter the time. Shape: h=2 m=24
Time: h=12 m=38
